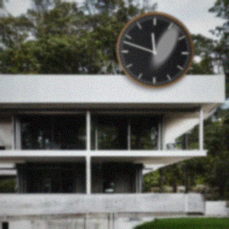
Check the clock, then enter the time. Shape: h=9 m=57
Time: h=11 m=48
